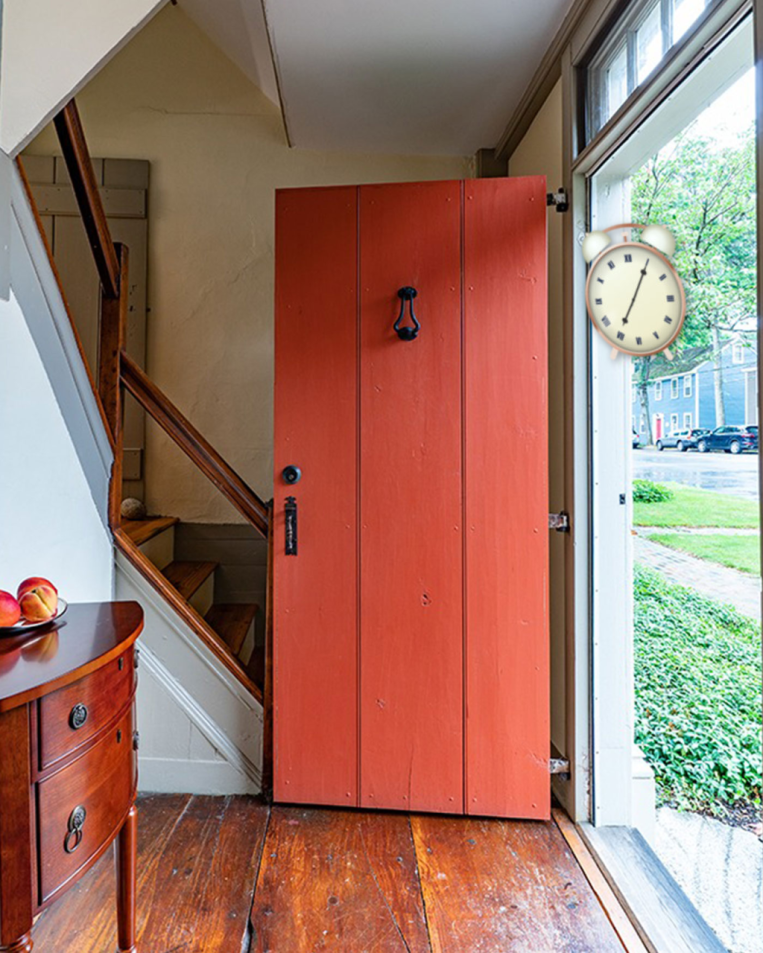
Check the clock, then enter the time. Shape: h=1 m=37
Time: h=7 m=5
